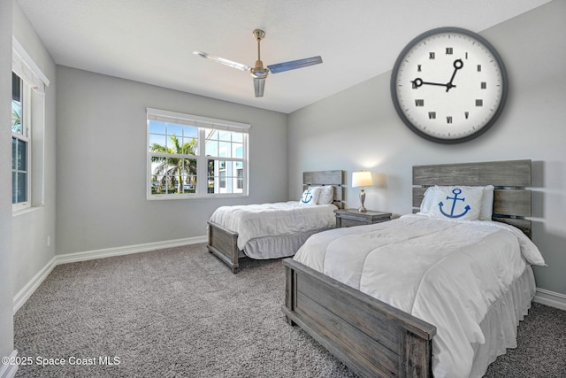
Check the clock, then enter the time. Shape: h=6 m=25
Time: h=12 m=46
